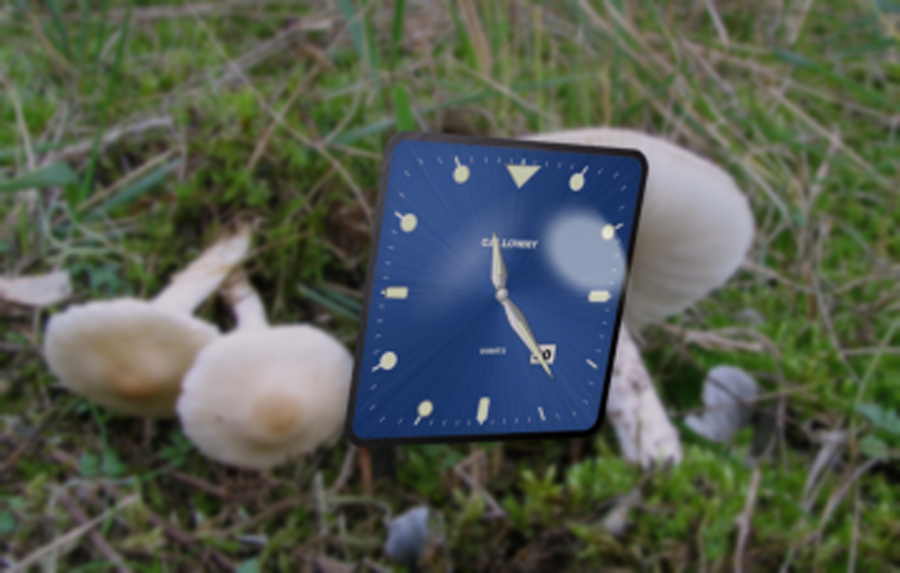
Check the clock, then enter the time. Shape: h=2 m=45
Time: h=11 m=23
